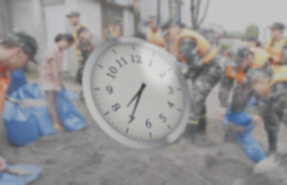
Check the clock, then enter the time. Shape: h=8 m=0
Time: h=7 m=35
